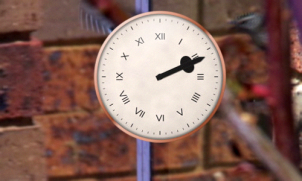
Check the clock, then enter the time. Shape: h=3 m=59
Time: h=2 m=11
